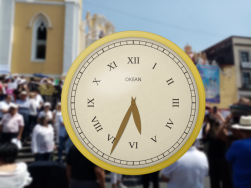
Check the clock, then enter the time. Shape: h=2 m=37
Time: h=5 m=34
